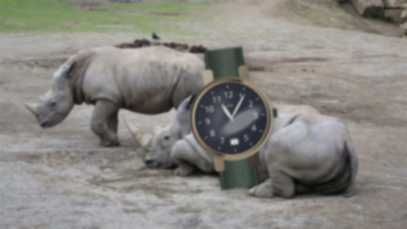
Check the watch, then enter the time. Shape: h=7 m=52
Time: h=11 m=6
